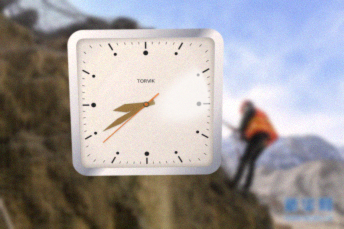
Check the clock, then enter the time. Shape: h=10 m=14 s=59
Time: h=8 m=39 s=38
